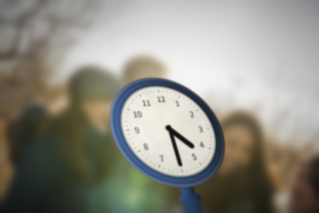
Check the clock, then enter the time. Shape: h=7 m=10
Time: h=4 m=30
